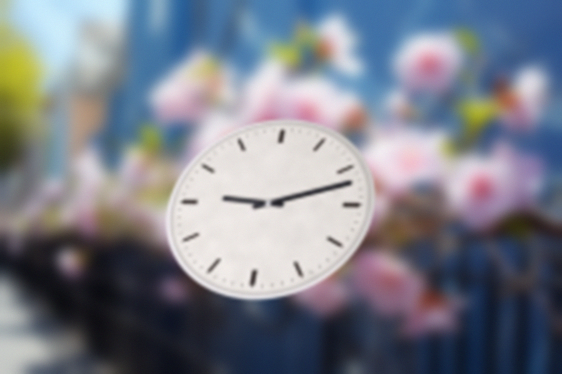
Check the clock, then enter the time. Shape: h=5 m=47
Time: h=9 m=12
